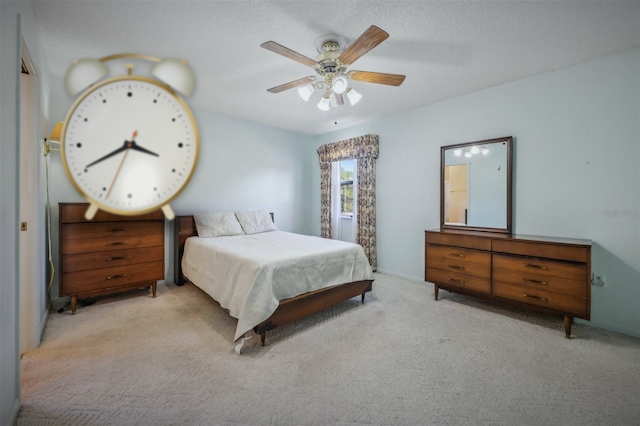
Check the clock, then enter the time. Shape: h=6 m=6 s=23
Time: h=3 m=40 s=34
